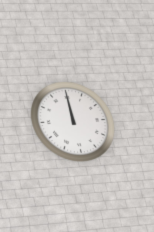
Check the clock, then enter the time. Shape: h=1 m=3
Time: h=12 m=0
